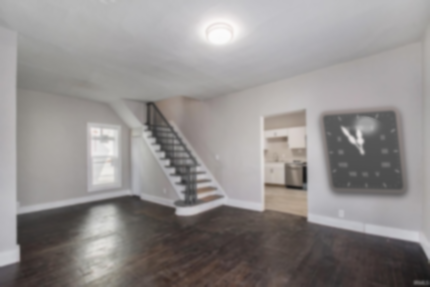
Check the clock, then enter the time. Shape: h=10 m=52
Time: h=11 m=54
